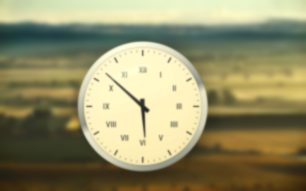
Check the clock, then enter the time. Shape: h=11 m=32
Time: h=5 m=52
